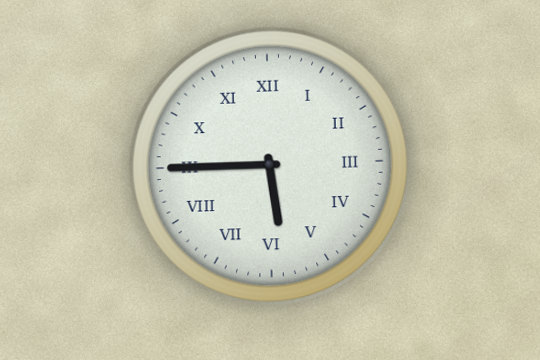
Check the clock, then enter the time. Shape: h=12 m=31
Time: h=5 m=45
